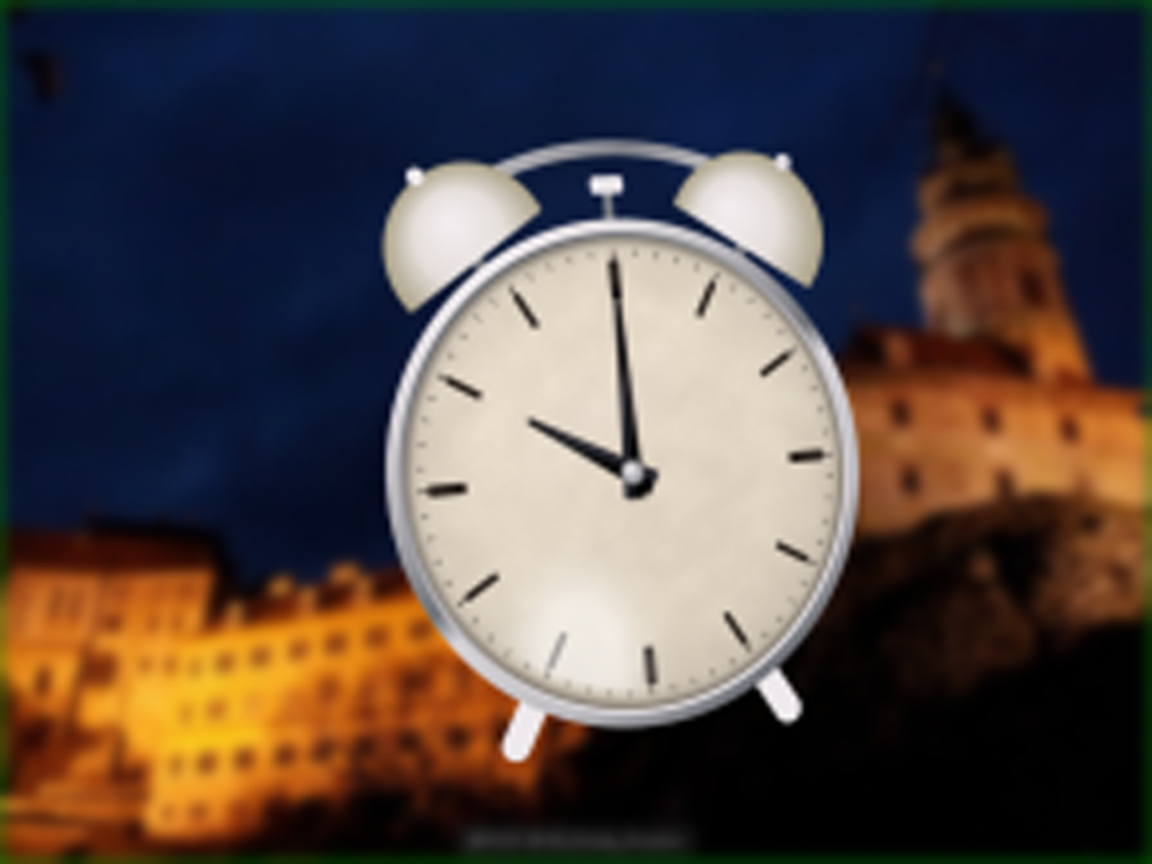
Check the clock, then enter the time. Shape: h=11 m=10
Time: h=10 m=0
